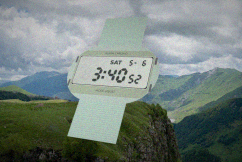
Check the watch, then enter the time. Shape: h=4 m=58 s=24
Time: h=3 m=40 s=52
